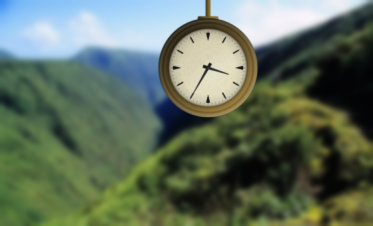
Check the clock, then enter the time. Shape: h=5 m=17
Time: h=3 m=35
